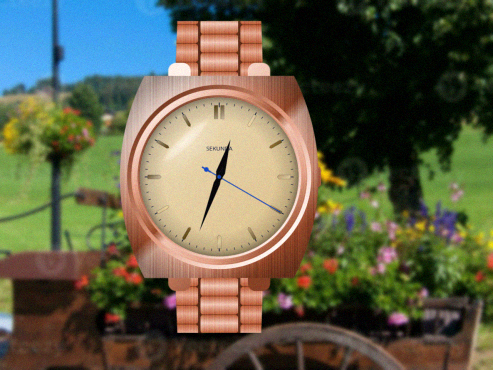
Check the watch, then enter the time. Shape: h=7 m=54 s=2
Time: h=12 m=33 s=20
